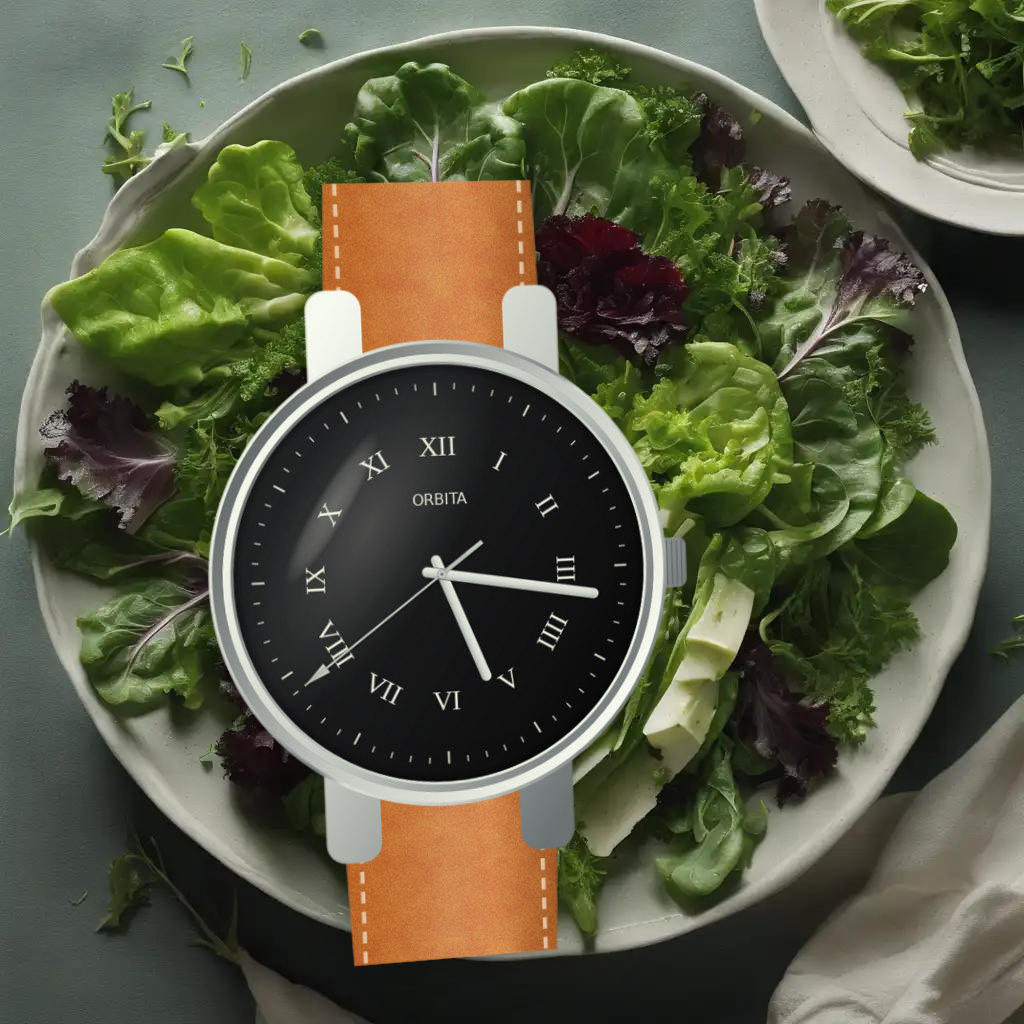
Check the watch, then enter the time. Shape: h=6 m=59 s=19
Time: h=5 m=16 s=39
